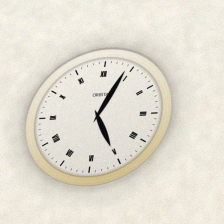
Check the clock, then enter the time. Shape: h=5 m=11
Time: h=5 m=4
